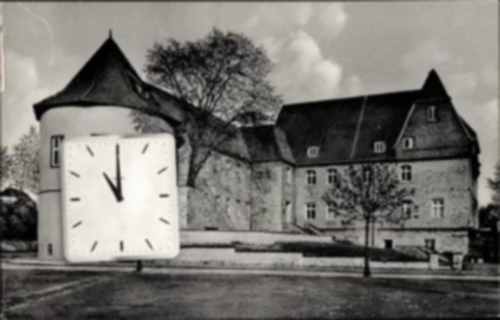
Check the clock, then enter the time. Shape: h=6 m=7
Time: h=11 m=0
